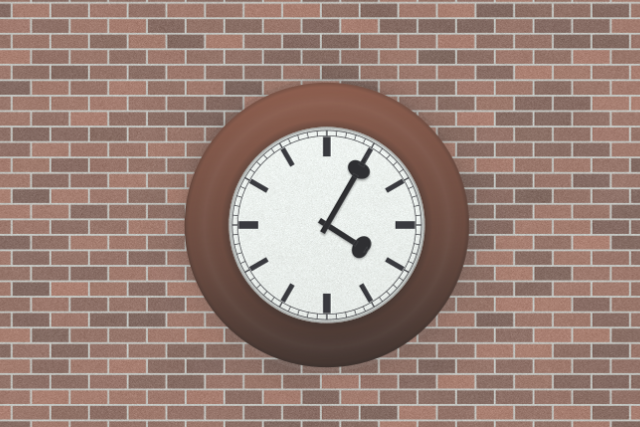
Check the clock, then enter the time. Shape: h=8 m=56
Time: h=4 m=5
